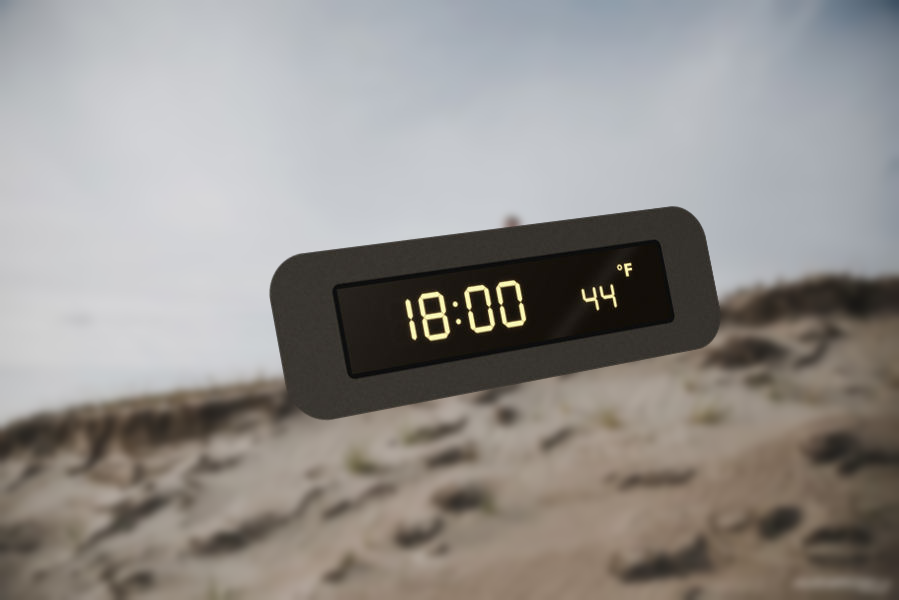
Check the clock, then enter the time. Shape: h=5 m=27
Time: h=18 m=0
